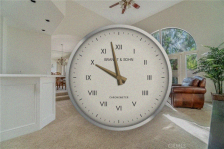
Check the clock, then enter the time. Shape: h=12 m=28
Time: h=9 m=58
